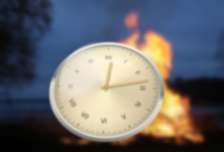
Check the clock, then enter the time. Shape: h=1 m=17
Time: h=12 m=13
